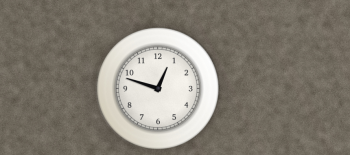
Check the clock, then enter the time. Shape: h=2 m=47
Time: h=12 m=48
